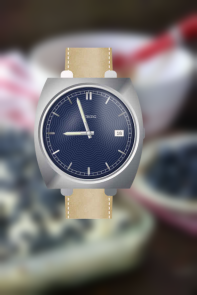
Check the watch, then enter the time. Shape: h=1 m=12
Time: h=8 m=57
